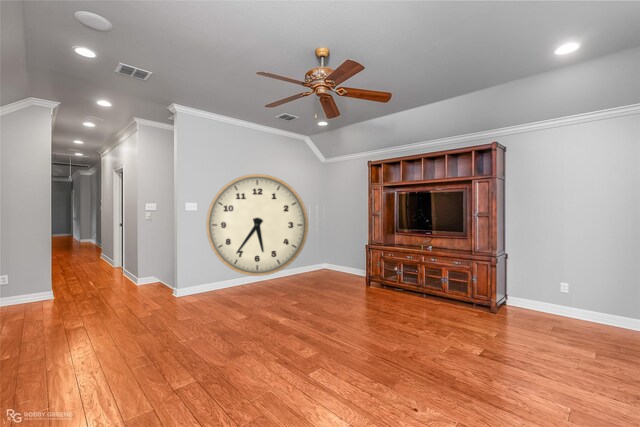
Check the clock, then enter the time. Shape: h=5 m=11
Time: h=5 m=36
